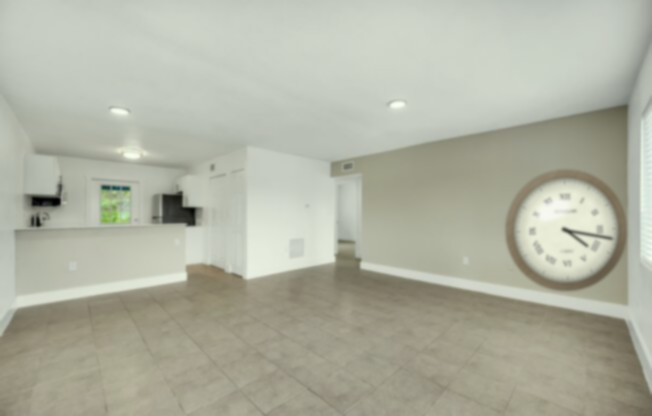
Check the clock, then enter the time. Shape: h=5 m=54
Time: h=4 m=17
